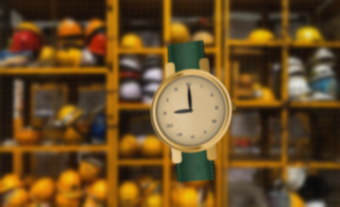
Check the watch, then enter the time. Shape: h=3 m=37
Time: h=9 m=0
